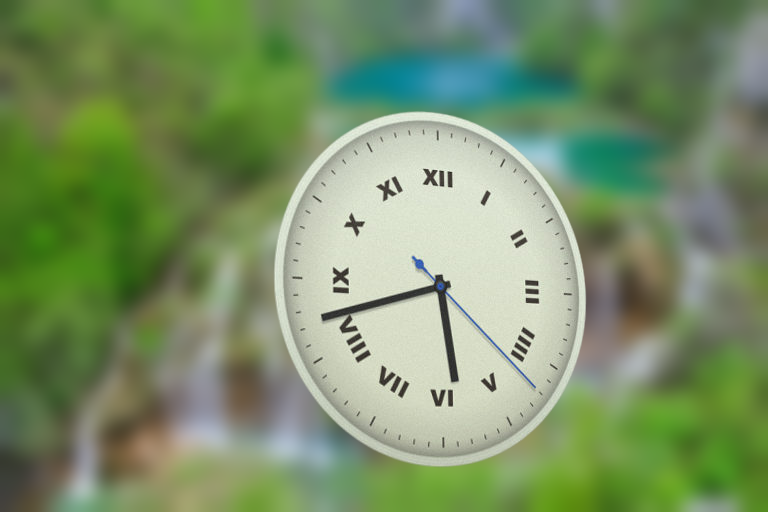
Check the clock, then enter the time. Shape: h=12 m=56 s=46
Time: h=5 m=42 s=22
